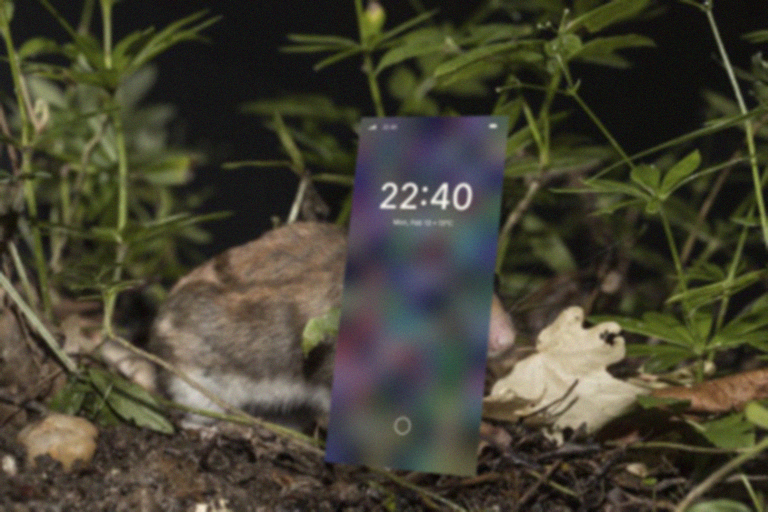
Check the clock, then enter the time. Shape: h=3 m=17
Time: h=22 m=40
